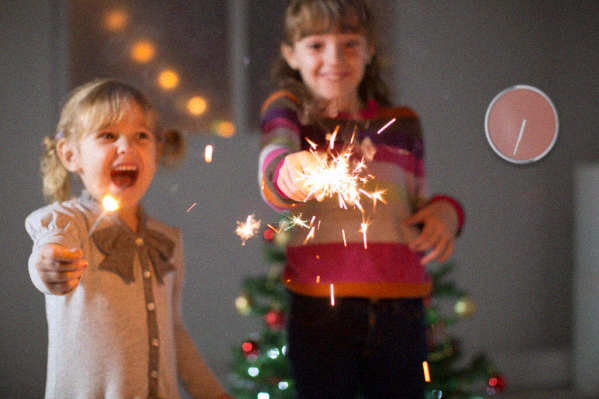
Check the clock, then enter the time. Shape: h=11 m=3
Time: h=6 m=33
